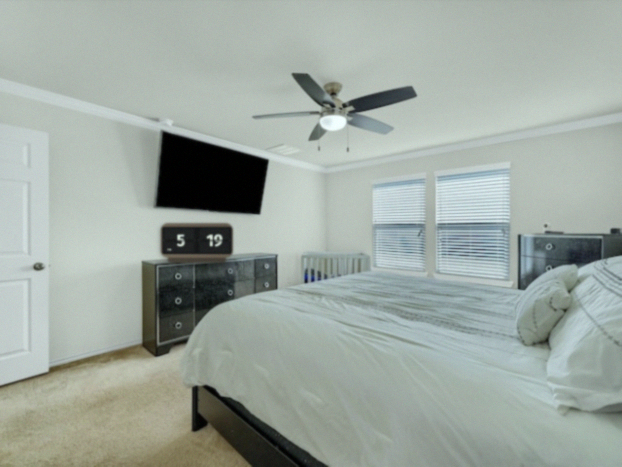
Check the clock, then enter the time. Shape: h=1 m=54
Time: h=5 m=19
